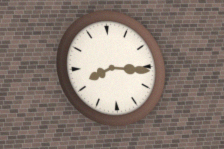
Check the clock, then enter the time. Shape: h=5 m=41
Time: h=8 m=16
